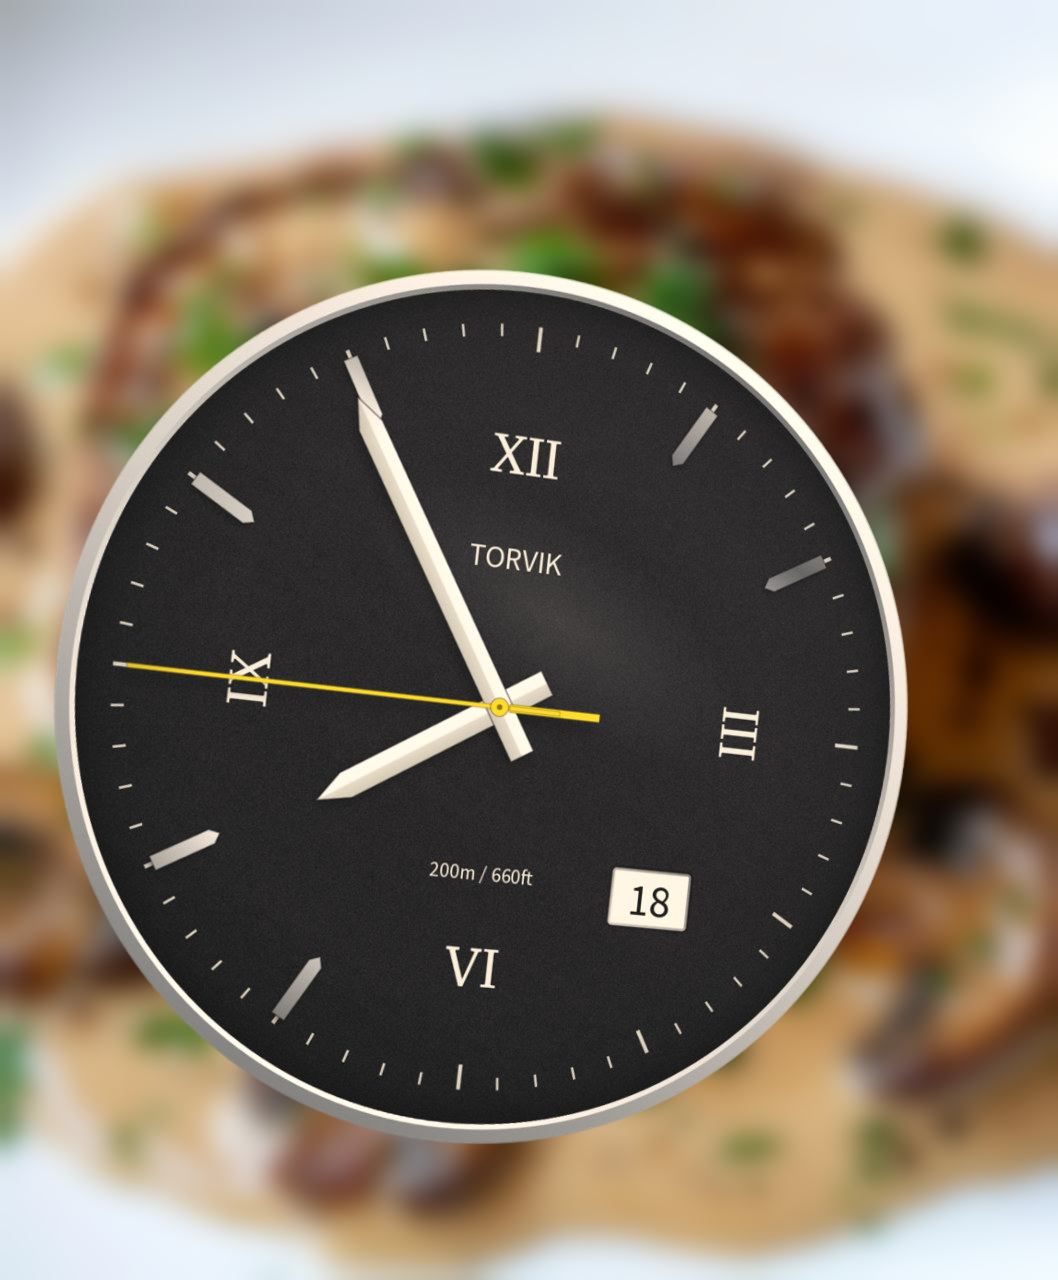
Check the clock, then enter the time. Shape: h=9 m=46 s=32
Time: h=7 m=54 s=45
